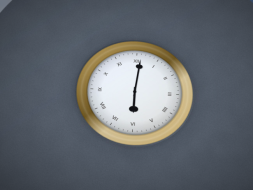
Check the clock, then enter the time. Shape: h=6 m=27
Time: h=6 m=1
